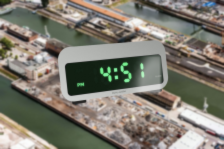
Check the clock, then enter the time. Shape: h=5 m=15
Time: h=4 m=51
